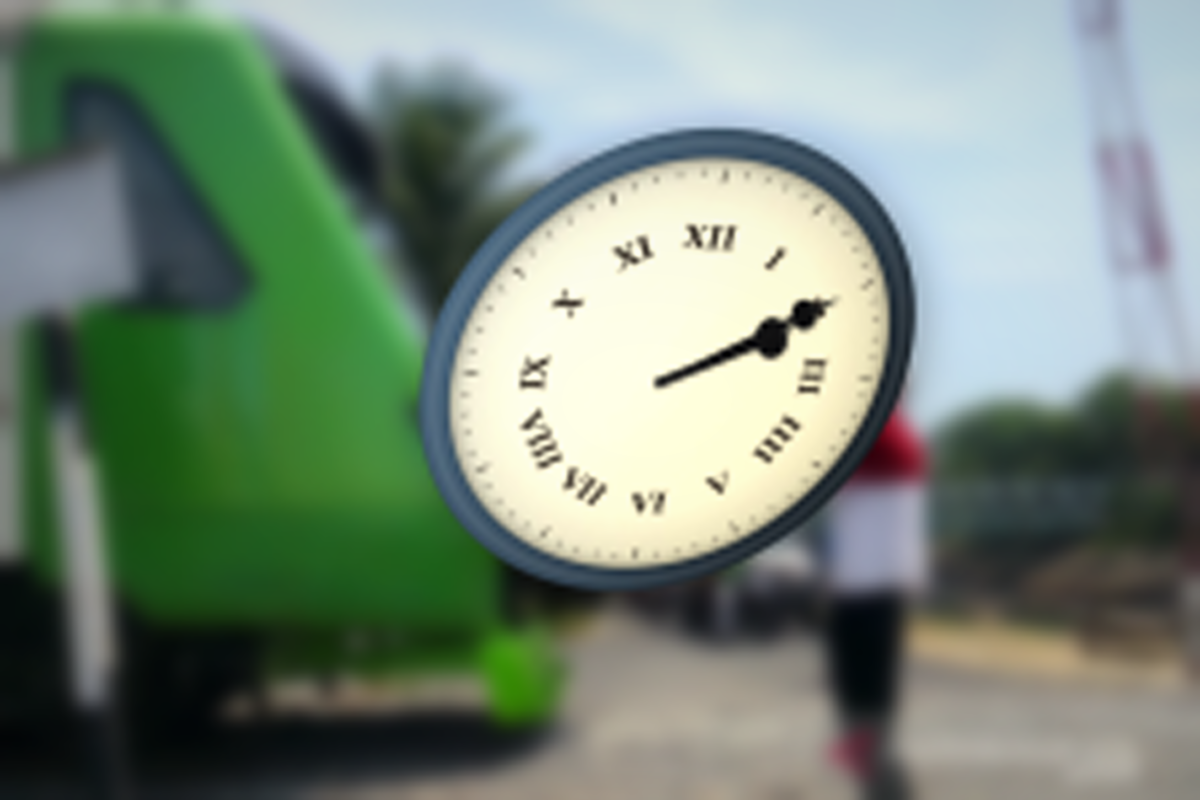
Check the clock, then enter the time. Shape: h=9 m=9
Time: h=2 m=10
